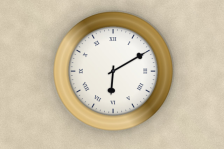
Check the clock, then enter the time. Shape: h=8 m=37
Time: h=6 m=10
